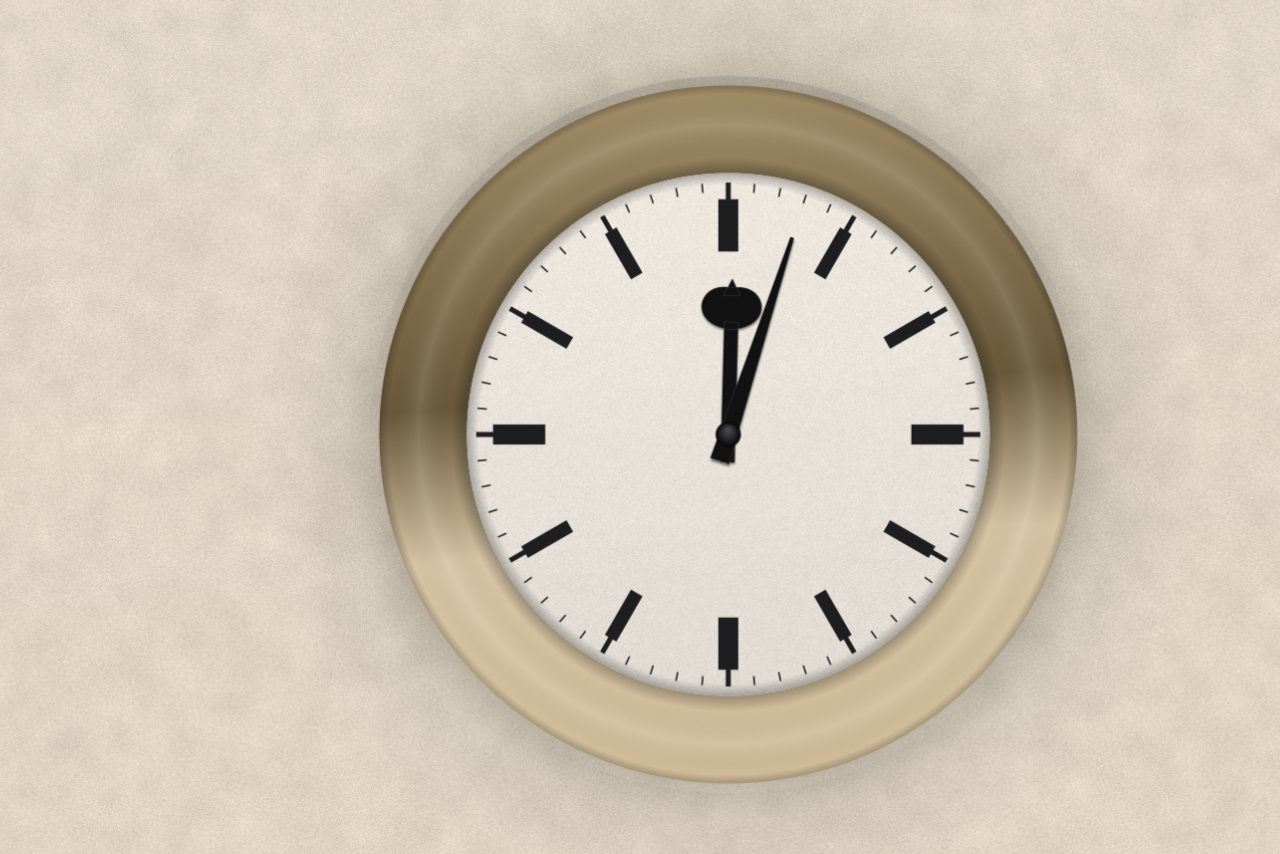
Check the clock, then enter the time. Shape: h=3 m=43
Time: h=12 m=3
